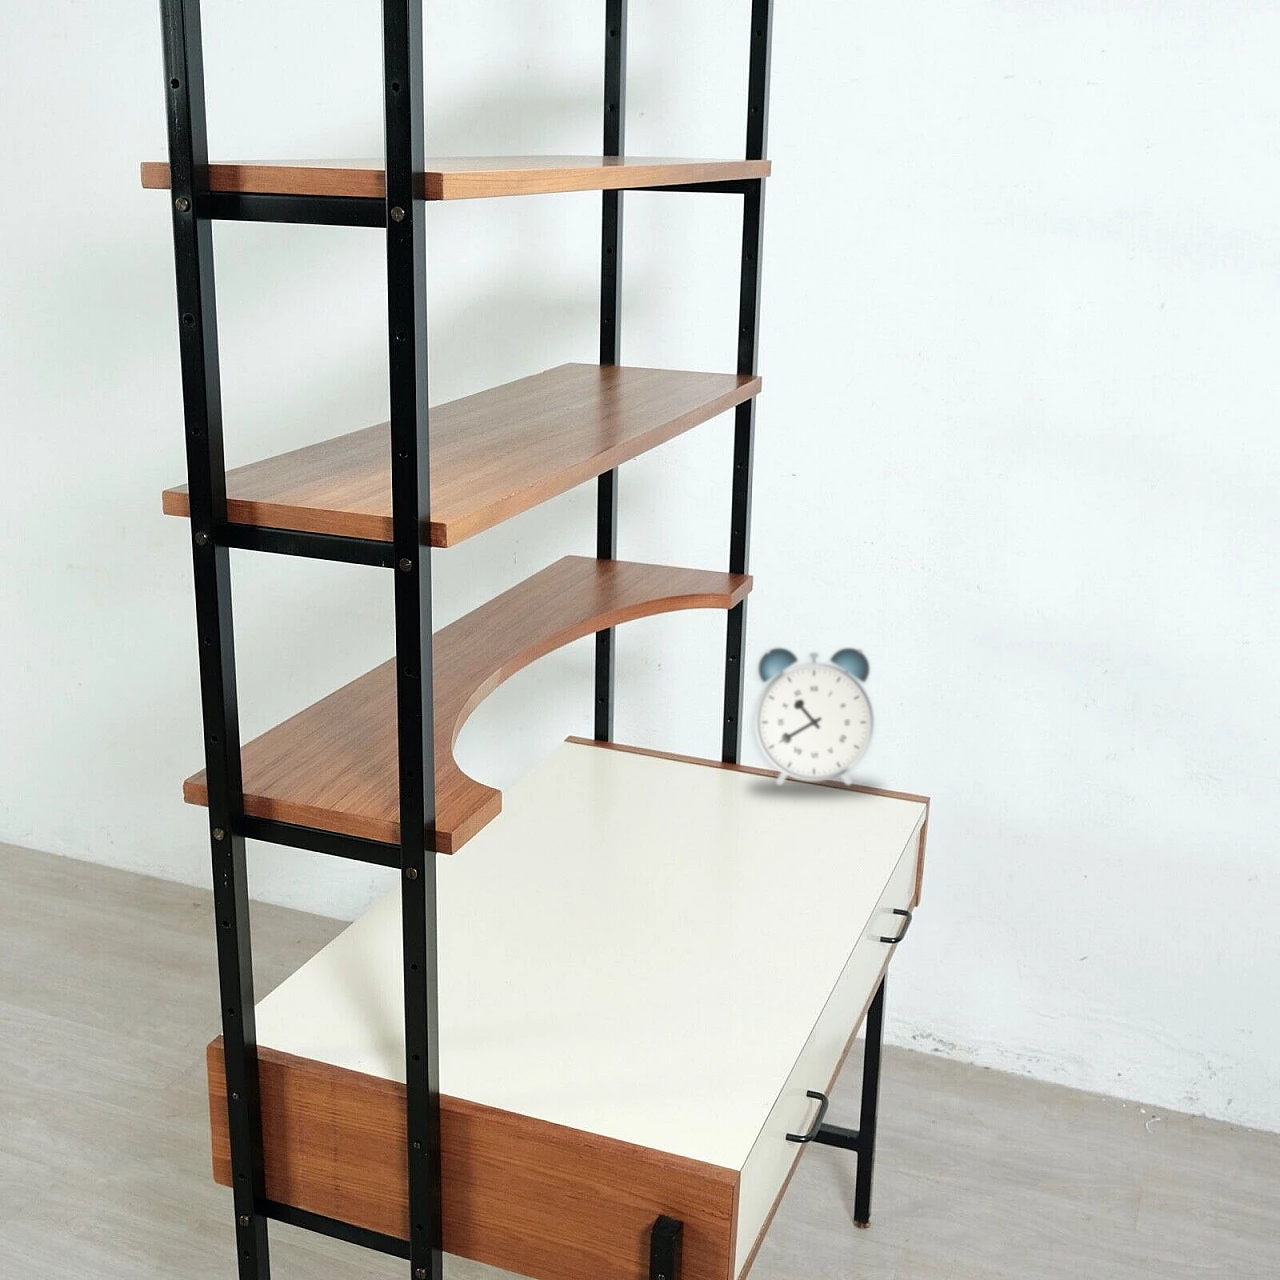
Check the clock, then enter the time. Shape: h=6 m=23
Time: h=10 m=40
